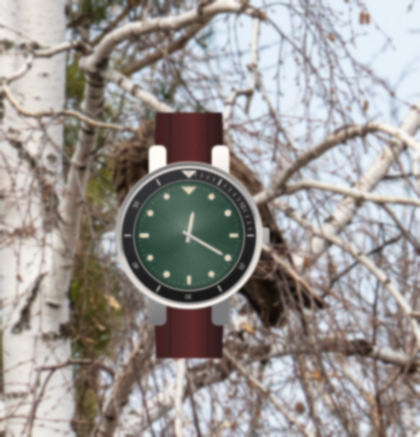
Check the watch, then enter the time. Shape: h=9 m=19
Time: h=12 m=20
